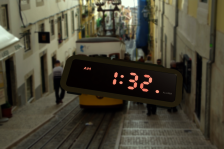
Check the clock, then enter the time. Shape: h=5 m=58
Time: h=1 m=32
